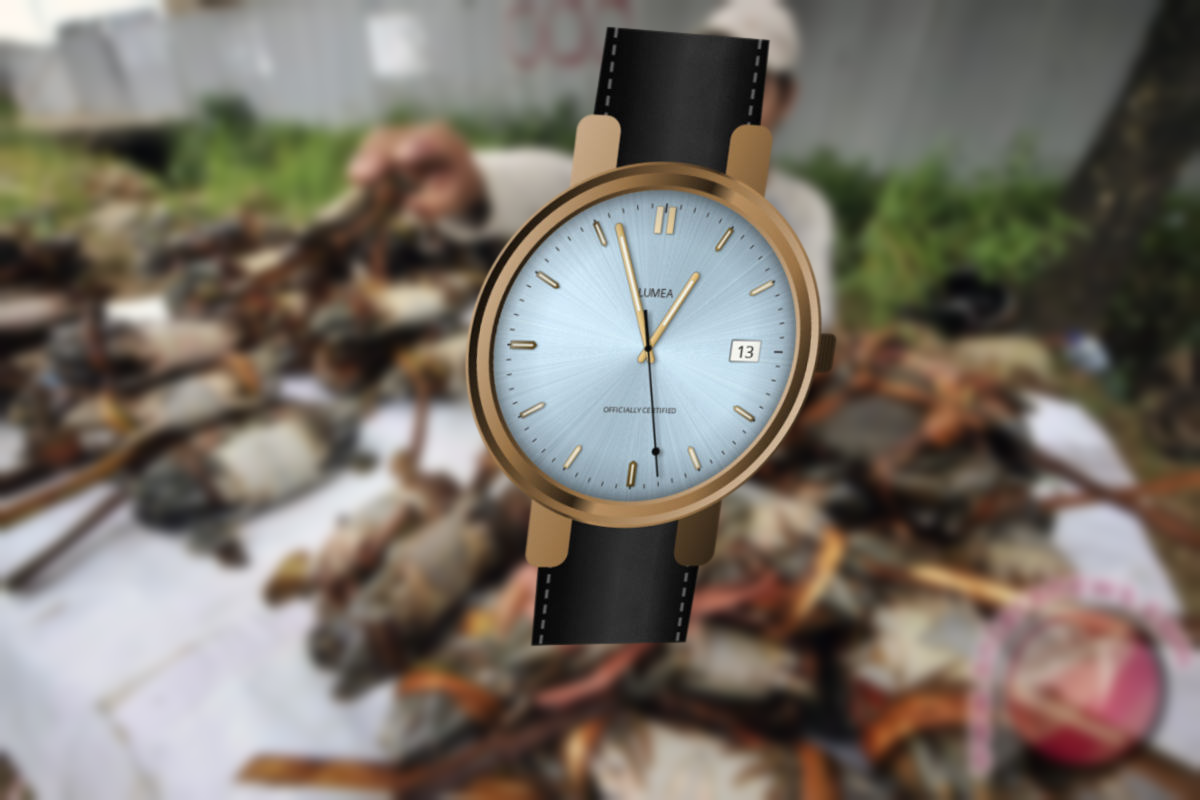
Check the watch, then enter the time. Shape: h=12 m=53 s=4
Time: h=12 m=56 s=28
